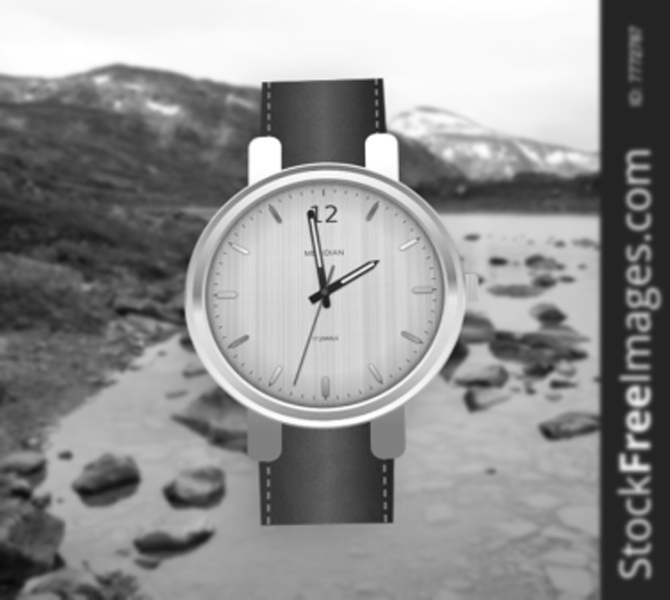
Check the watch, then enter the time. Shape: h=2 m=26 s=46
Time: h=1 m=58 s=33
